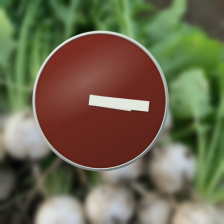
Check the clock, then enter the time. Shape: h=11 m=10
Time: h=3 m=16
